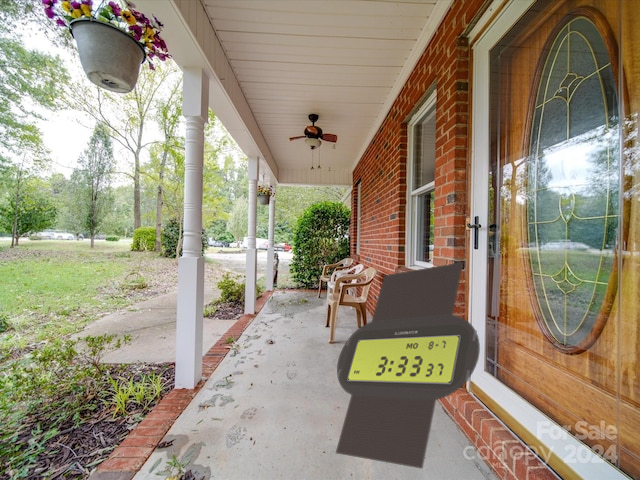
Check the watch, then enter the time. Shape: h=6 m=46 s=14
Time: h=3 m=33 s=37
